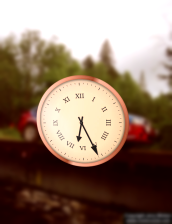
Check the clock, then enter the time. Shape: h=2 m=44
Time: h=6 m=26
